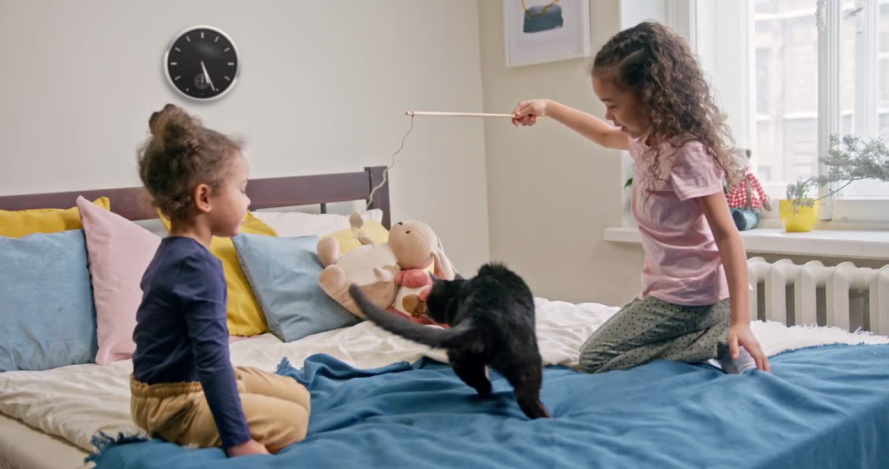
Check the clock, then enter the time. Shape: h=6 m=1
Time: h=5 m=26
